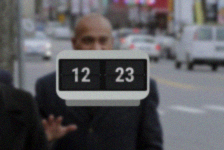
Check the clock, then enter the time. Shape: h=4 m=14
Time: h=12 m=23
